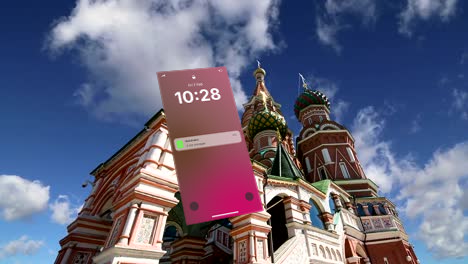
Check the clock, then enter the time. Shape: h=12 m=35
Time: h=10 m=28
